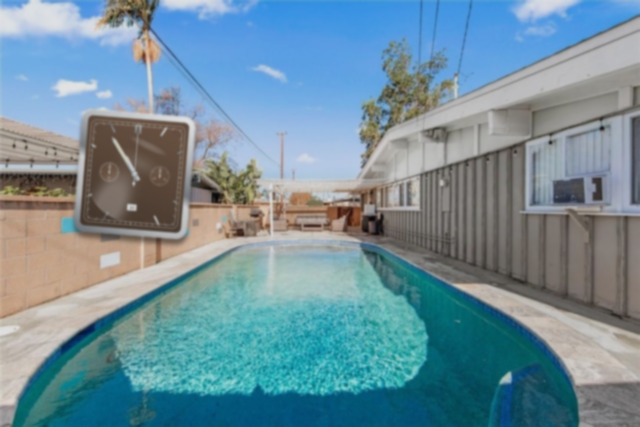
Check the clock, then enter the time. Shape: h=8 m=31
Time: h=10 m=54
